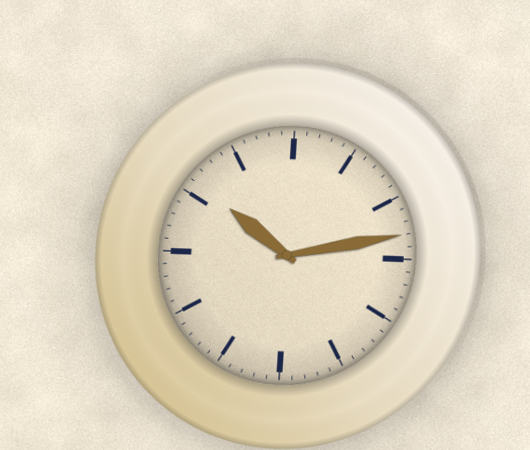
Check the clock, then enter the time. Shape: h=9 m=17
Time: h=10 m=13
